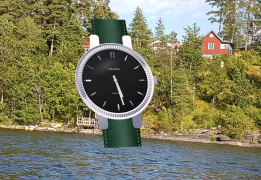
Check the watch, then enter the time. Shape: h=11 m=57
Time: h=5 m=28
